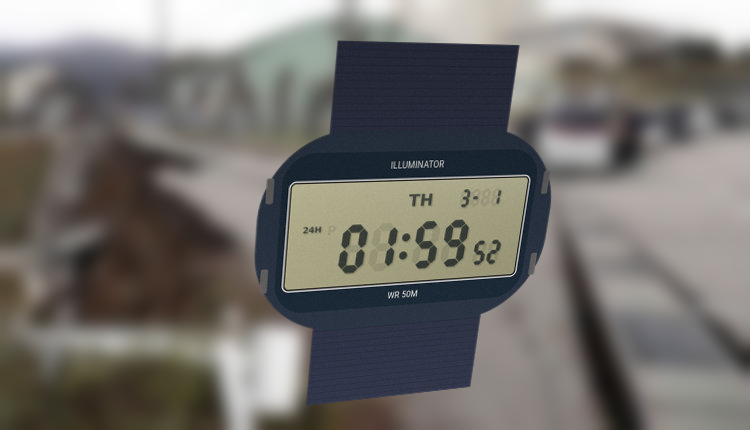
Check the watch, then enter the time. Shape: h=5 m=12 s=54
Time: h=1 m=59 s=52
